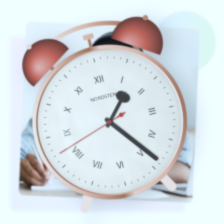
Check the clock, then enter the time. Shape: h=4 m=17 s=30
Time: h=1 m=23 s=42
